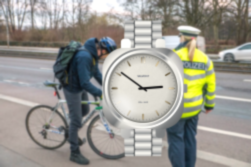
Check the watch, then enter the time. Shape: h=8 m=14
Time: h=2 m=51
